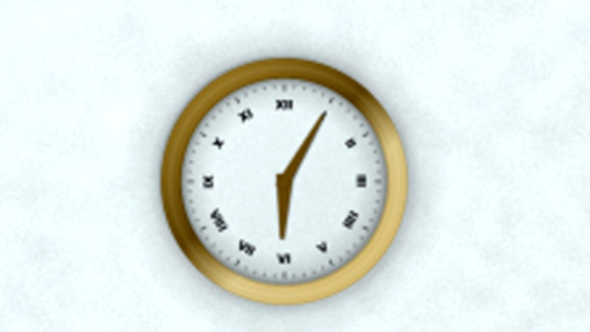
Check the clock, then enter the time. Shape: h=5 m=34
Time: h=6 m=5
